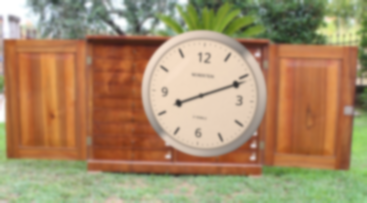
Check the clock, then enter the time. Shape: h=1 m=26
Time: h=8 m=11
